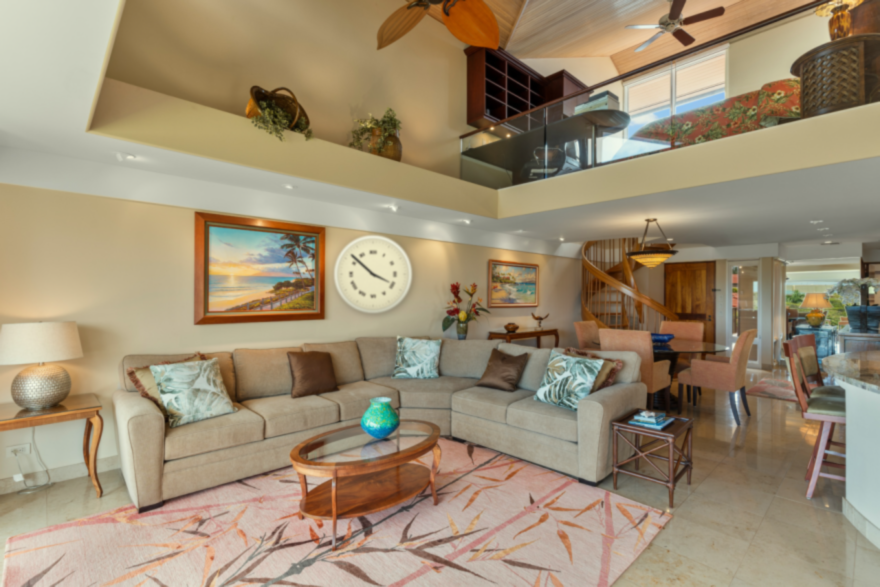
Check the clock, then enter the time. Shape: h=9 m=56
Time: h=3 m=52
